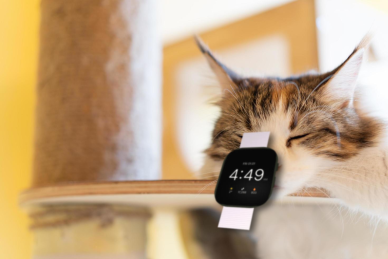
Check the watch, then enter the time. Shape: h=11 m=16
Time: h=4 m=49
